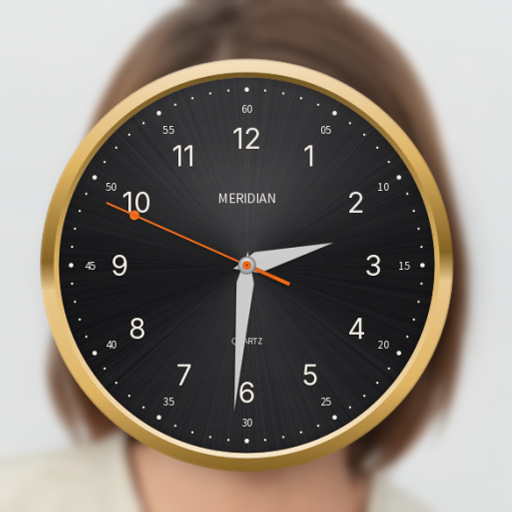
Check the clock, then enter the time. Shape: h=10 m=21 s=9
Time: h=2 m=30 s=49
